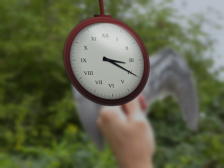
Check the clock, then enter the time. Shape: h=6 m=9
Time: h=3 m=20
